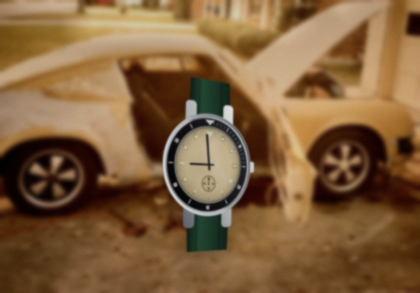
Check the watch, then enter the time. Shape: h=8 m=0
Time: h=8 m=59
